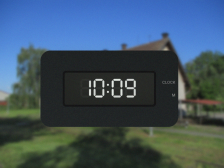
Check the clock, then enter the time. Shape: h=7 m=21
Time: h=10 m=9
